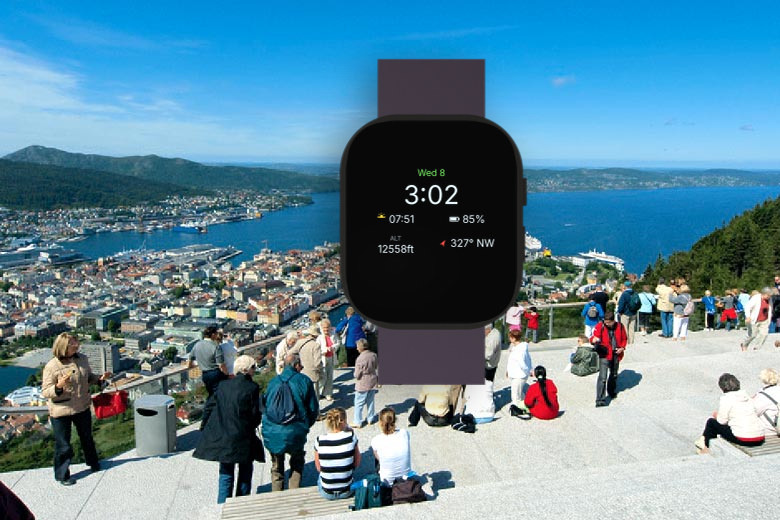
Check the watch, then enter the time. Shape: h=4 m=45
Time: h=3 m=2
